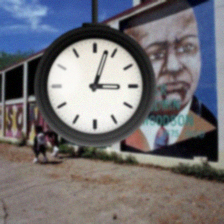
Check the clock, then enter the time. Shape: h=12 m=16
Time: h=3 m=3
